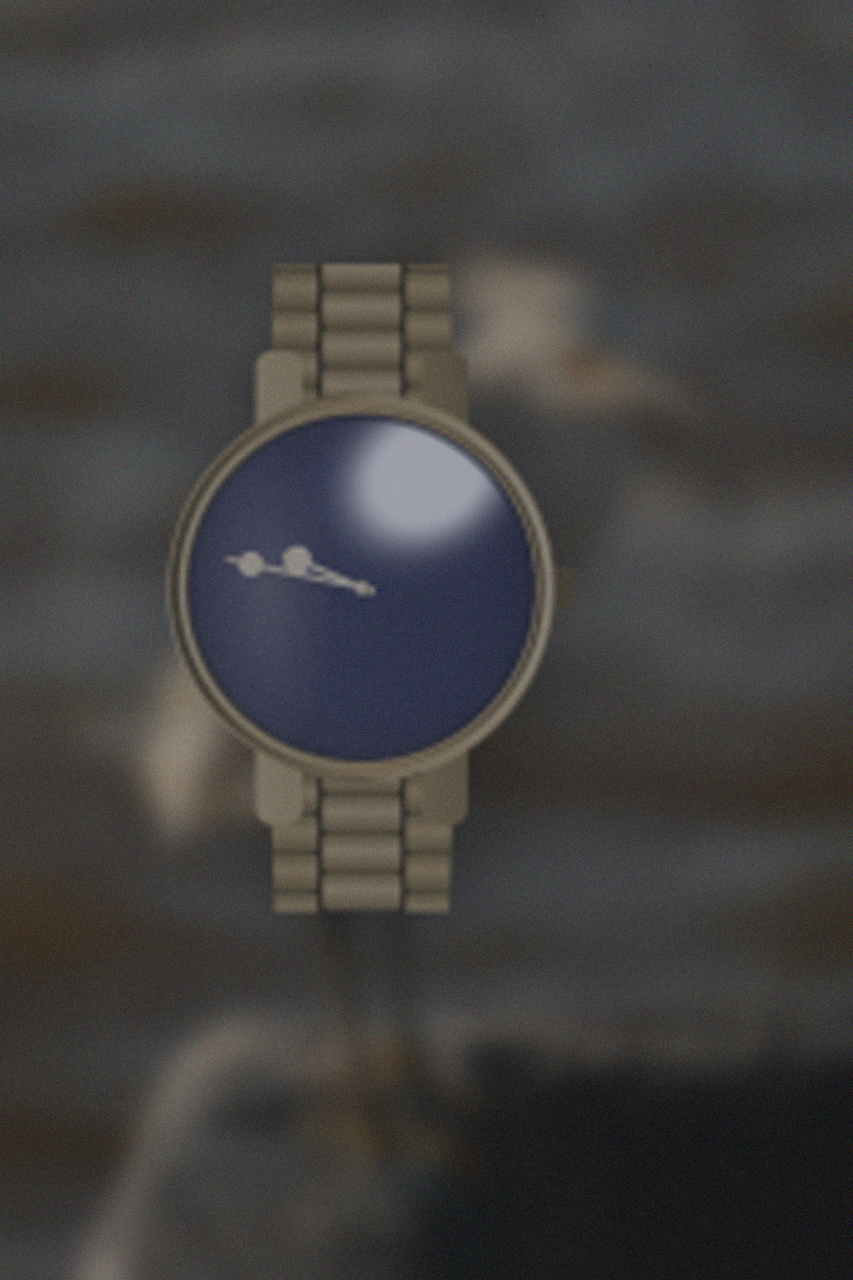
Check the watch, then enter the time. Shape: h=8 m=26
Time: h=9 m=47
